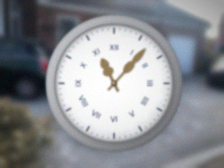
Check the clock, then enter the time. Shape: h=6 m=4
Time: h=11 m=7
